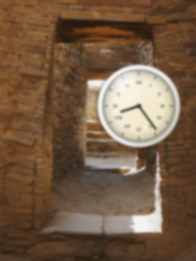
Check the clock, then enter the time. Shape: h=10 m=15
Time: h=8 m=24
